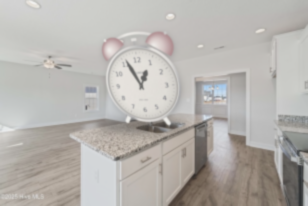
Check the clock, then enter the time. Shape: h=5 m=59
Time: h=12 m=56
